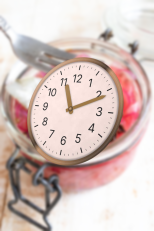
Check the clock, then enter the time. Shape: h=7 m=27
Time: h=11 m=11
